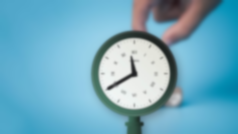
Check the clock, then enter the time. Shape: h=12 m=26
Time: h=11 m=40
